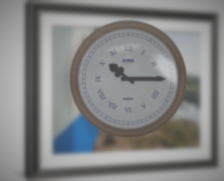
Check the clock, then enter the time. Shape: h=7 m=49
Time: h=10 m=15
